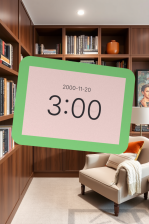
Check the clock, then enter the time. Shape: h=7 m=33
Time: h=3 m=0
